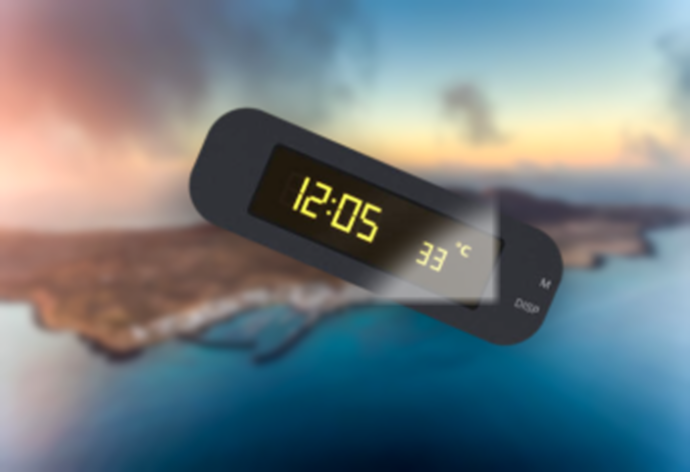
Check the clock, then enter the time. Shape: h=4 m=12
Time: h=12 m=5
